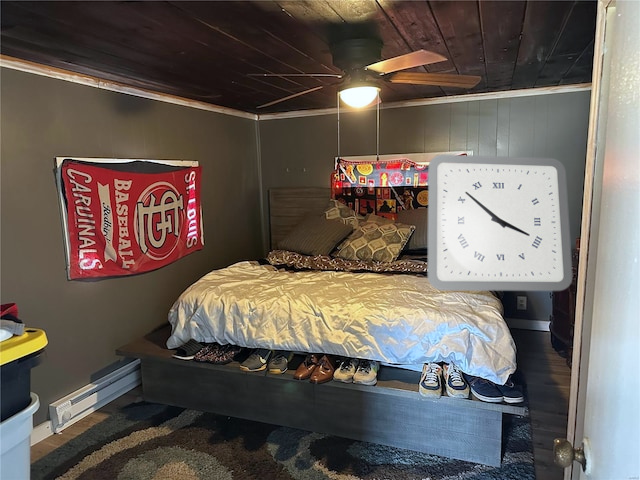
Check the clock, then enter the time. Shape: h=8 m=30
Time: h=3 m=52
